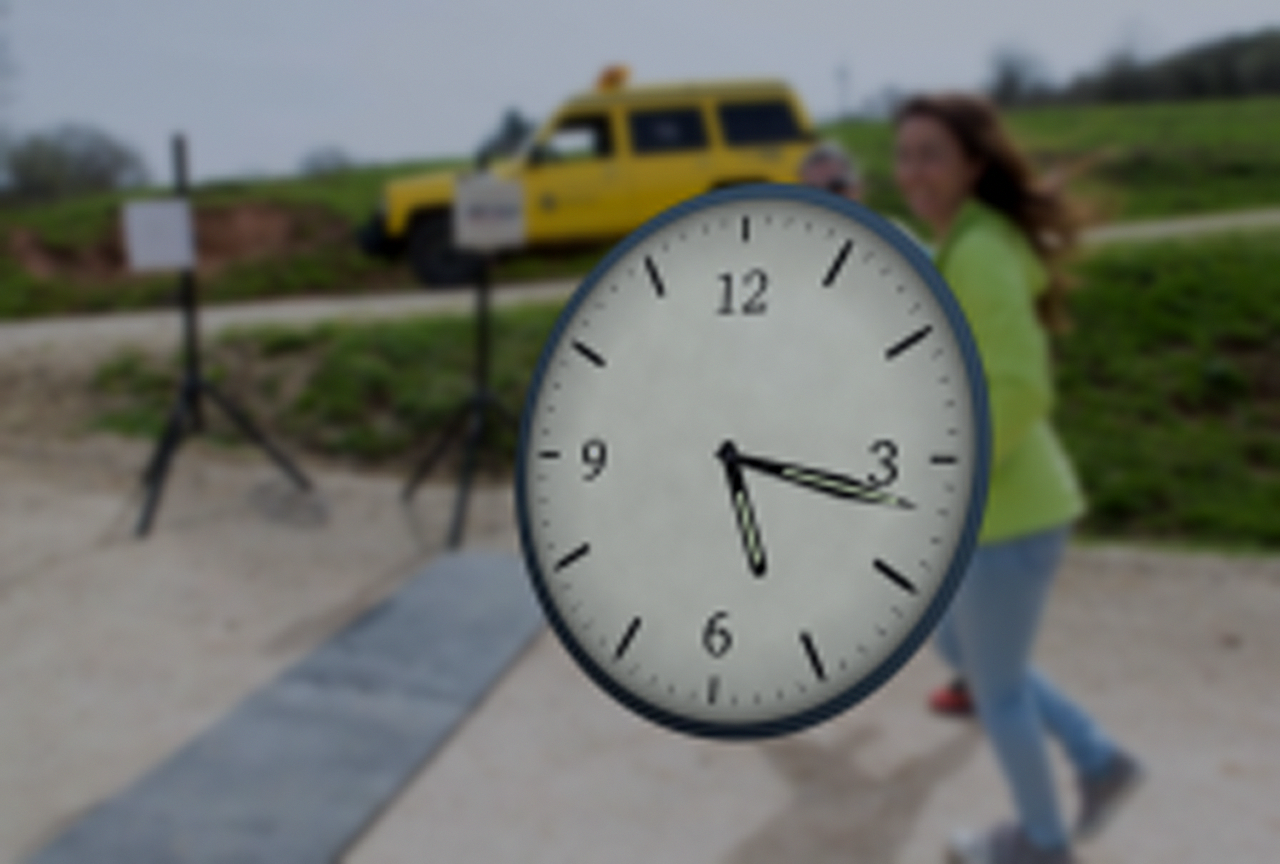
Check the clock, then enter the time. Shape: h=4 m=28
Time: h=5 m=17
